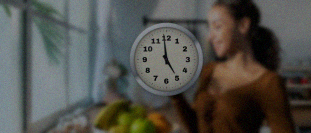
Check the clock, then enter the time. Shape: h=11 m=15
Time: h=4 m=59
